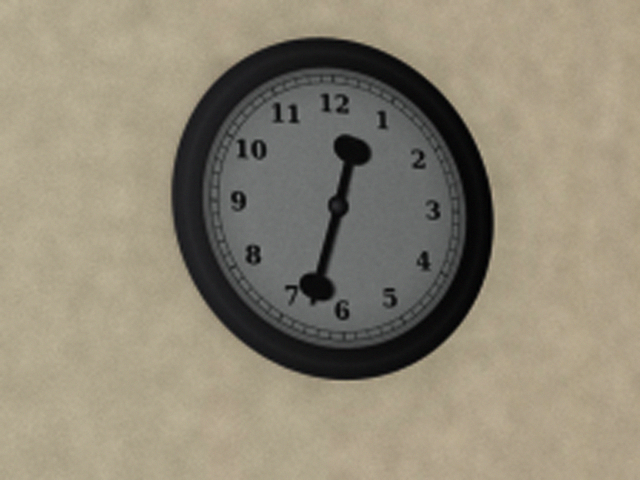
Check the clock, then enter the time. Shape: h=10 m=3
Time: h=12 m=33
